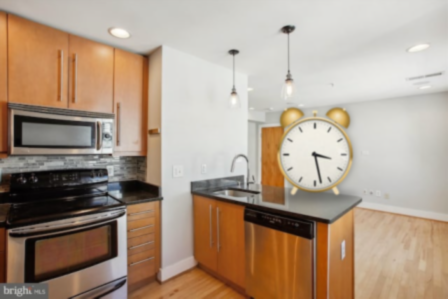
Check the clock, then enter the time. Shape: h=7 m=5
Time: h=3 m=28
